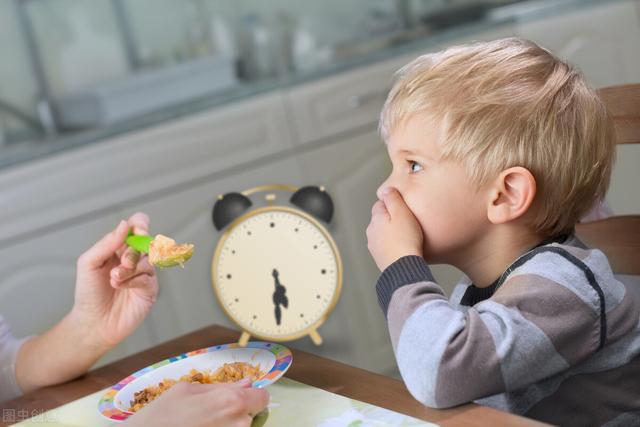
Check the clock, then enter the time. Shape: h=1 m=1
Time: h=5 m=30
